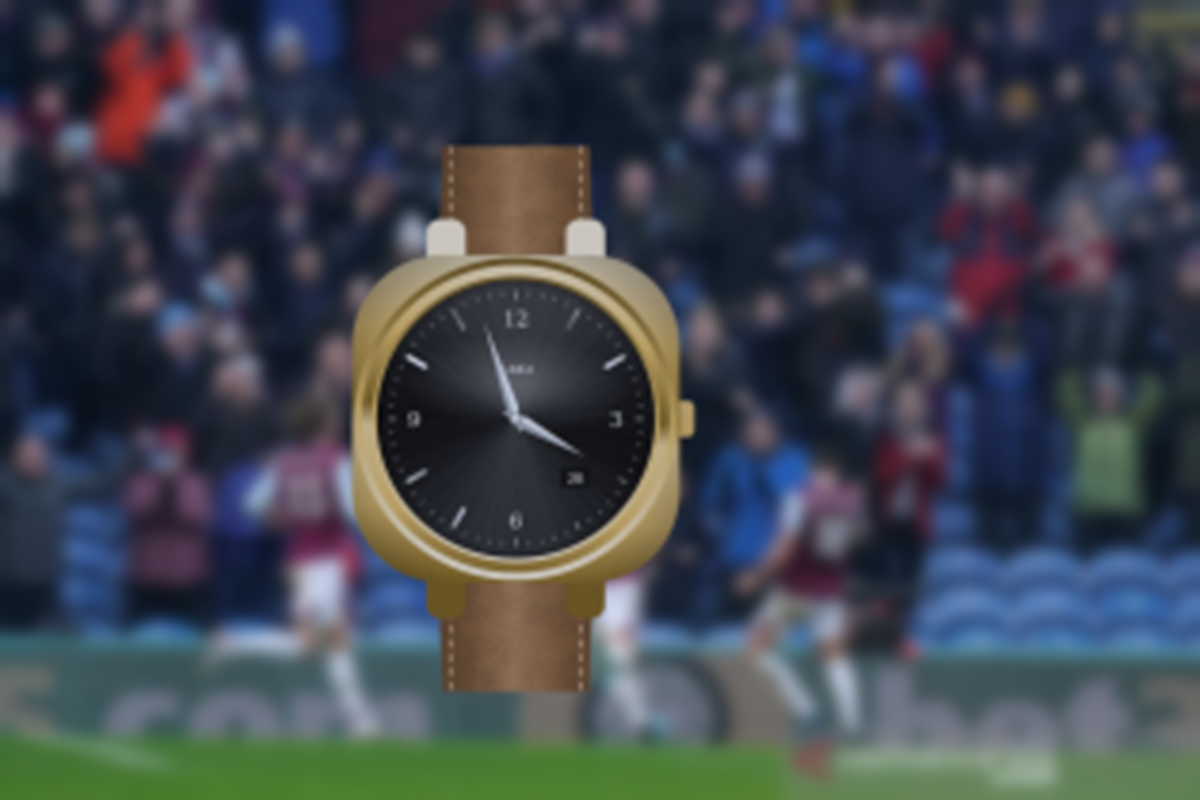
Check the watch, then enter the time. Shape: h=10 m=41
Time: h=3 m=57
